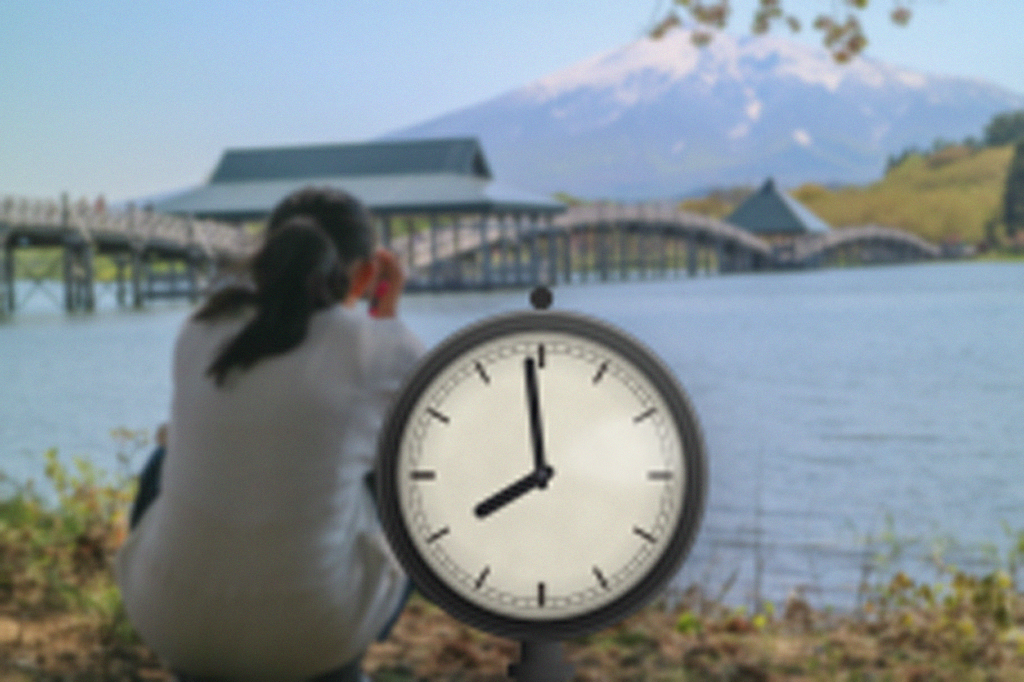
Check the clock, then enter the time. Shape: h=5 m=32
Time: h=7 m=59
